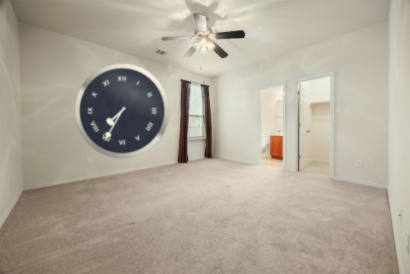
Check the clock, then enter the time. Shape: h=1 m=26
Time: h=7 m=35
